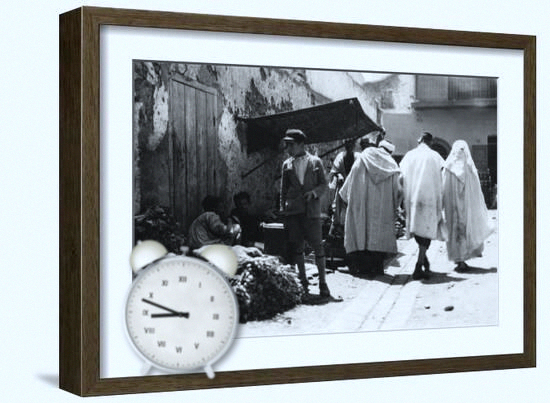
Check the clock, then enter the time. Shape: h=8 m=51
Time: h=8 m=48
